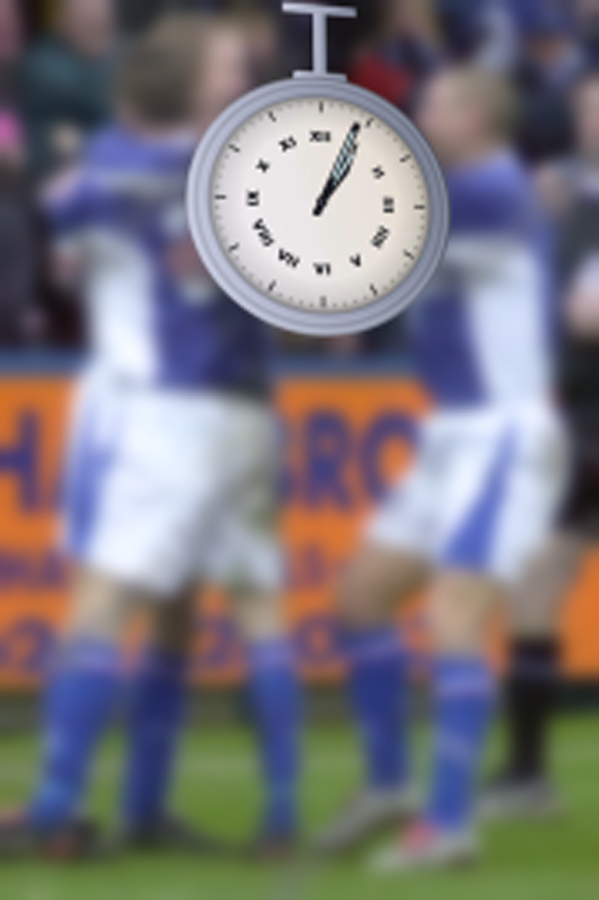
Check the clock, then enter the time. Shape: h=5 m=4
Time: h=1 m=4
